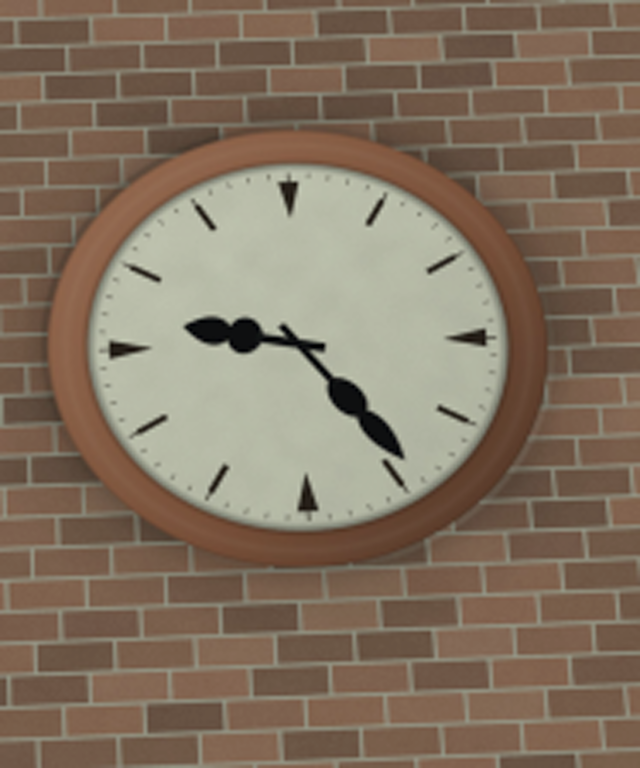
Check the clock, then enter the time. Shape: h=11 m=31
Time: h=9 m=24
